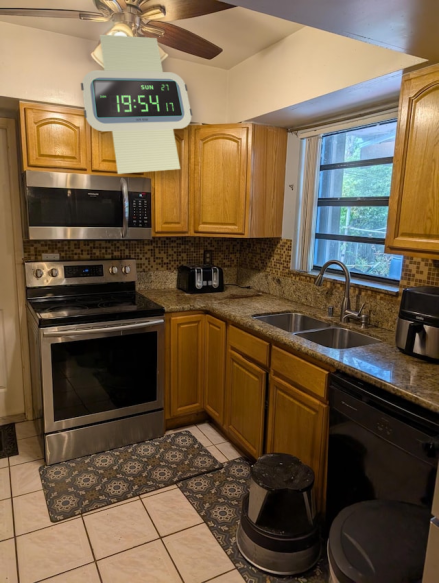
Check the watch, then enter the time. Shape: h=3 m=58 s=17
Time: h=19 m=54 s=17
